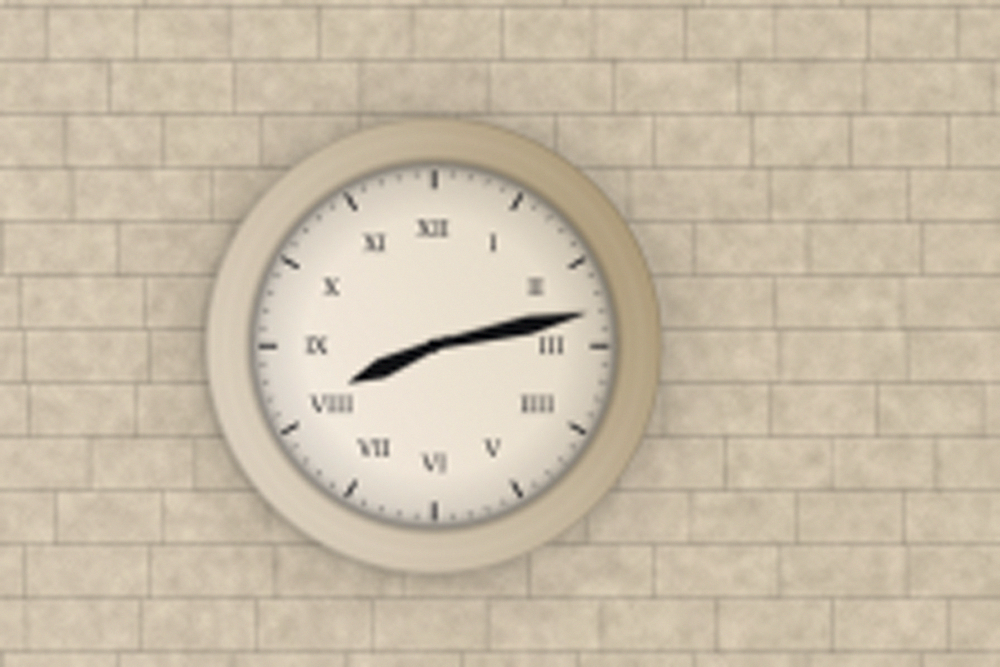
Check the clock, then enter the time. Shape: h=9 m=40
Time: h=8 m=13
